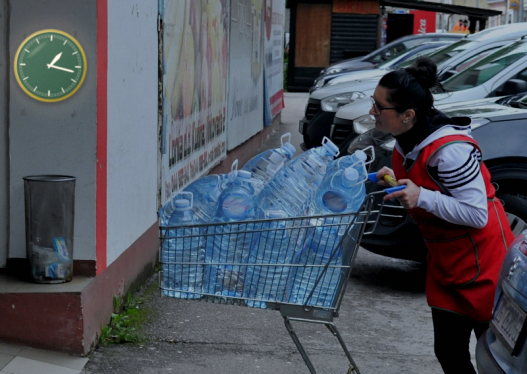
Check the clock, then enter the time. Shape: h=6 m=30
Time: h=1 m=17
